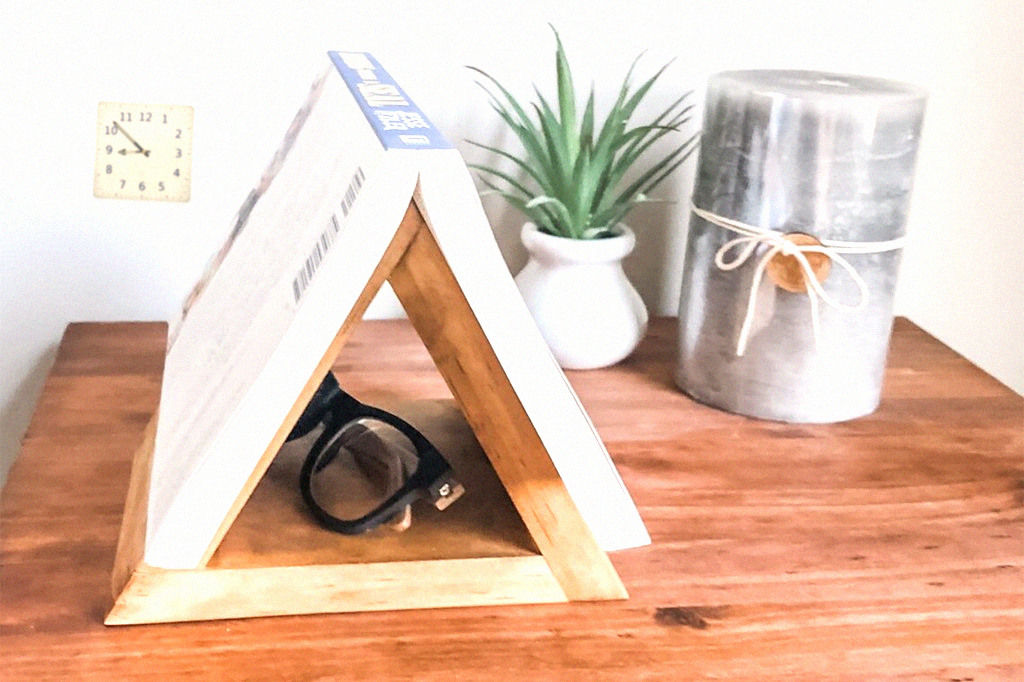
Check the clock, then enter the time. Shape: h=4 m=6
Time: h=8 m=52
